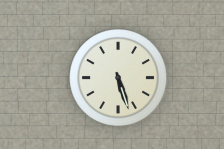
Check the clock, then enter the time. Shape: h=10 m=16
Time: h=5 m=27
